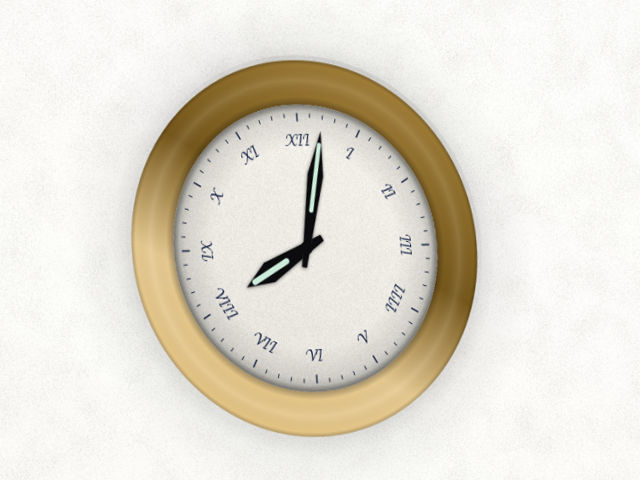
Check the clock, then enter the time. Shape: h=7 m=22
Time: h=8 m=2
